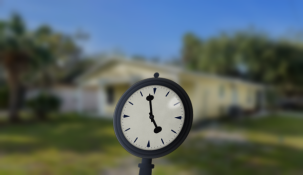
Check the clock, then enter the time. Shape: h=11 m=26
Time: h=4 m=58
